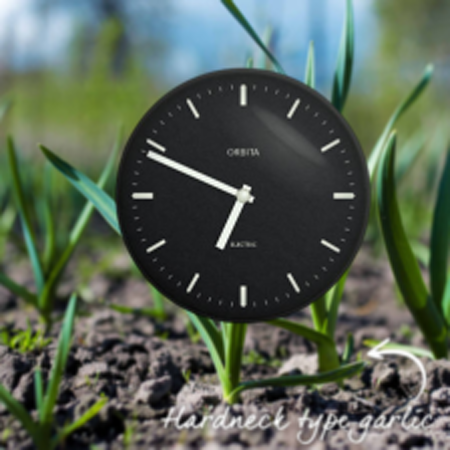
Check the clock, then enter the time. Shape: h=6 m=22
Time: h=6 m=49
